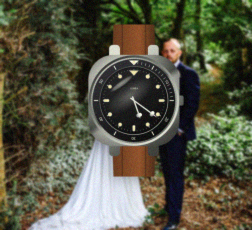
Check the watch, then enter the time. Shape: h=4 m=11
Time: h=5 m=21
